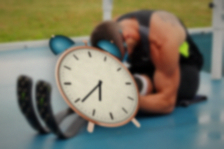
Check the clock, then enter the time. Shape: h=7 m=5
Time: h=6 m=39
